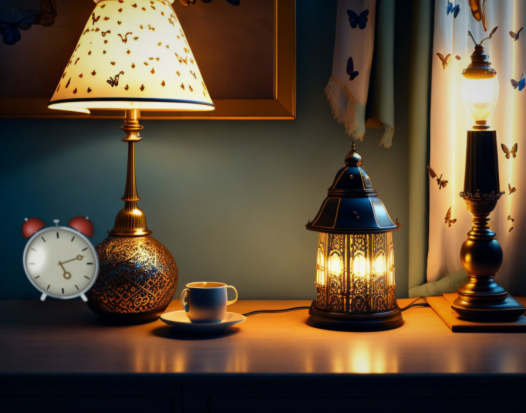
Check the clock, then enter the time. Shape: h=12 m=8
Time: h=5 m=12
